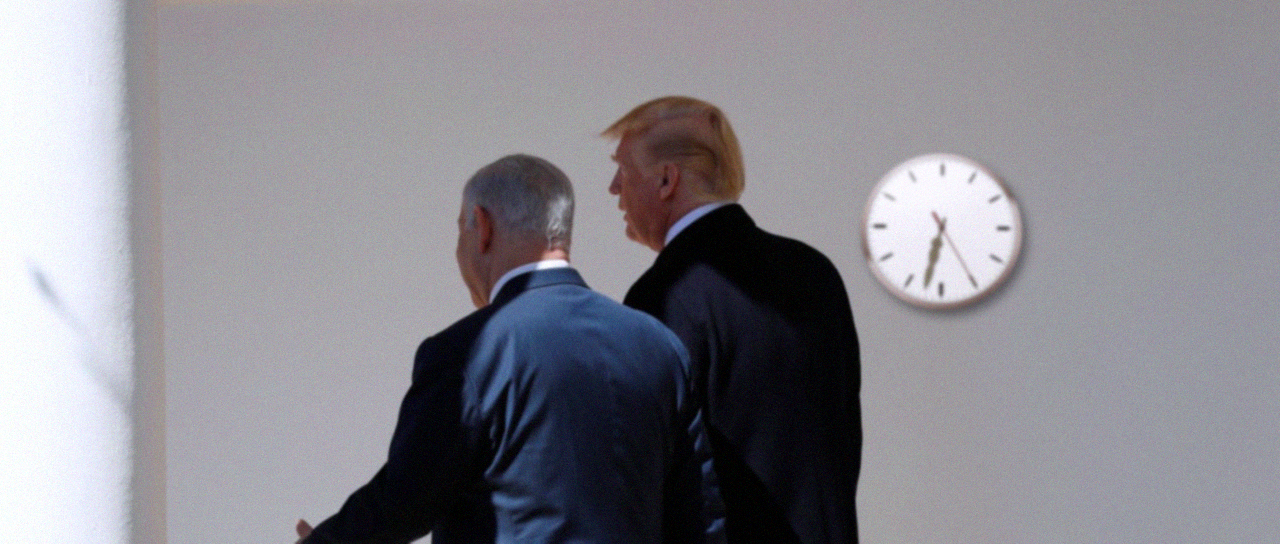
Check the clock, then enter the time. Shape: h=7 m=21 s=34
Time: h=6 m=32 s=25
